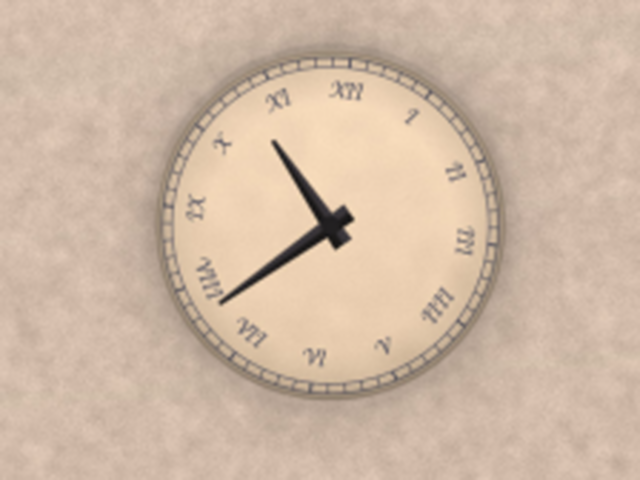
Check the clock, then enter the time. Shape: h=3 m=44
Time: h=10 m=38
